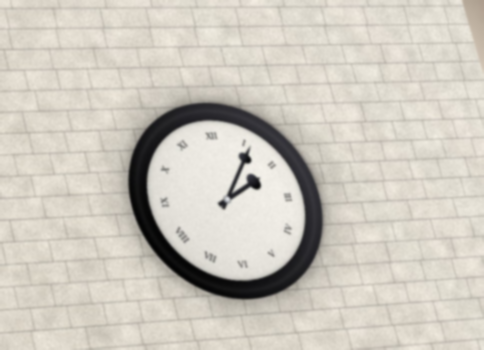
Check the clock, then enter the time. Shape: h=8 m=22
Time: h=2 m=6
